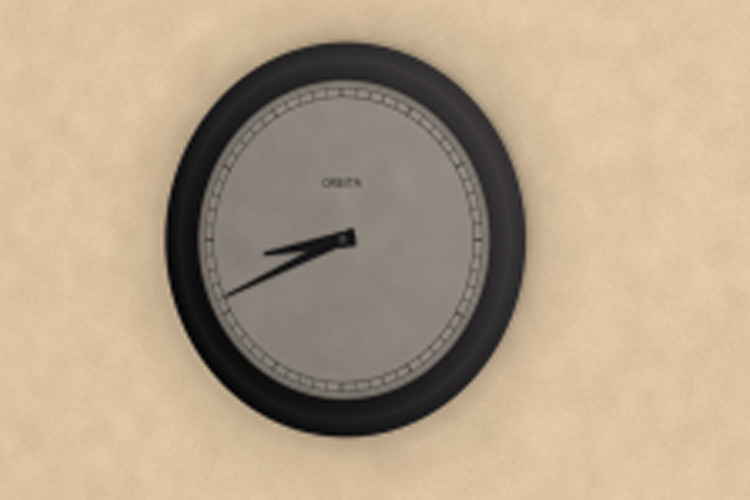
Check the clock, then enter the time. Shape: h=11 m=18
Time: h=8 m=41
